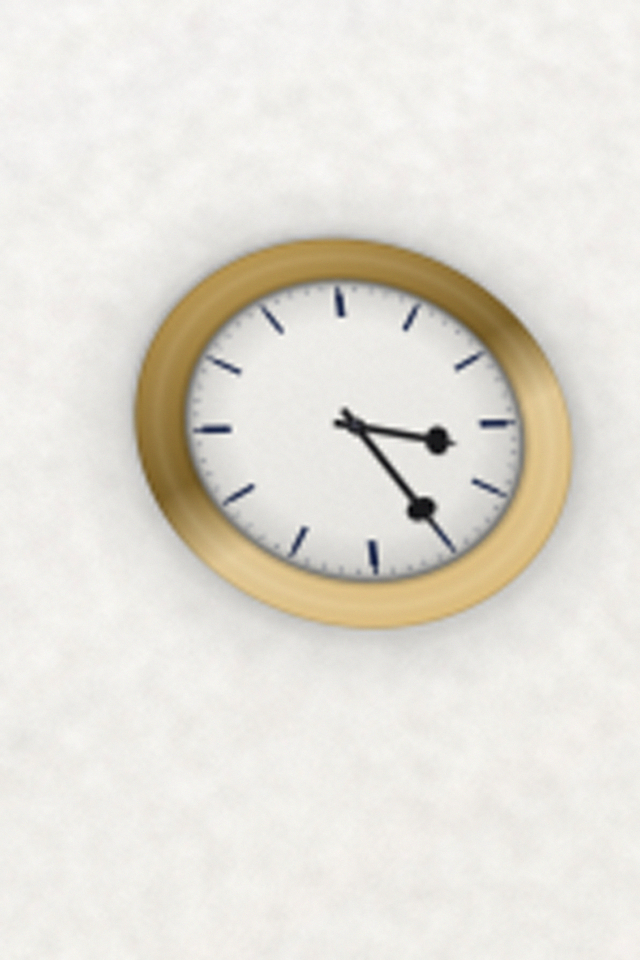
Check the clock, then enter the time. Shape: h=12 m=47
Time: h=3 m=25
